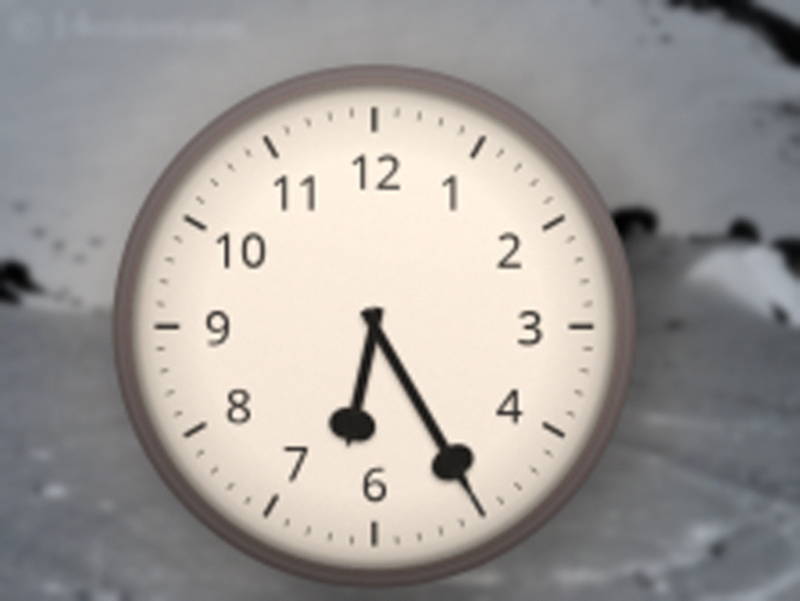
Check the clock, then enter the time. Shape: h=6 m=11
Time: h=6 m=25
